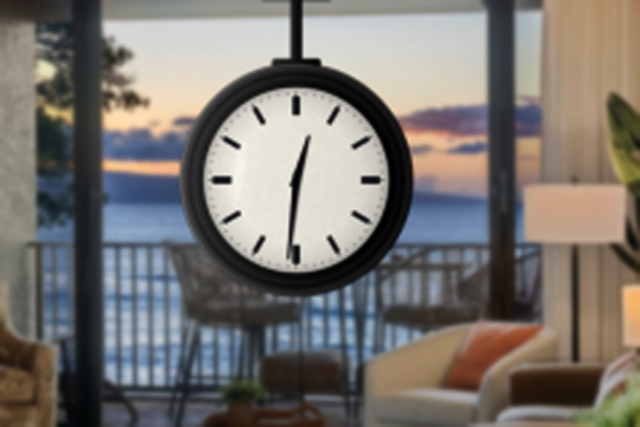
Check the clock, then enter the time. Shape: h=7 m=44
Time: h=12 m=31
